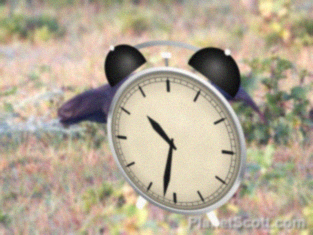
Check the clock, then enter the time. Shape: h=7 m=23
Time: h=10 m=32
